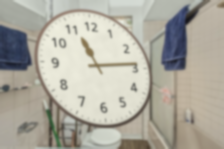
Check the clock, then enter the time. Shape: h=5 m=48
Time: h=11 m=14
